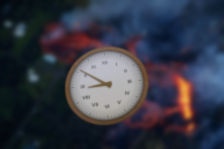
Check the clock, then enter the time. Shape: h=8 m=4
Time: h=8 m=51
